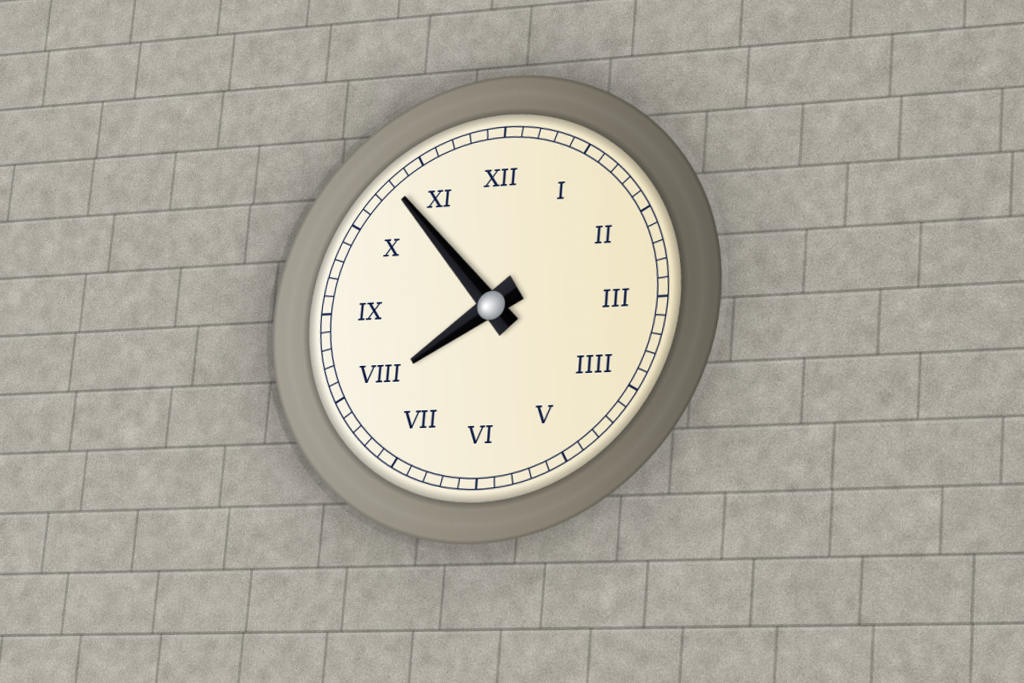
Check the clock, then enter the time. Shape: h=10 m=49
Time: h=7 m=53
